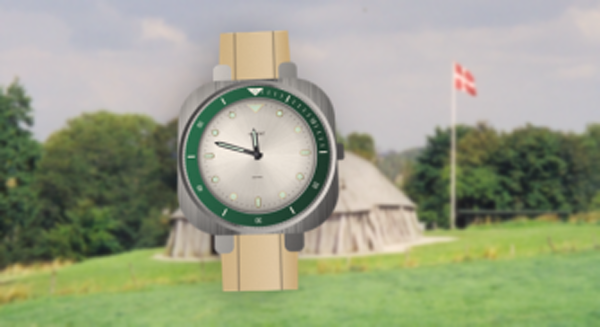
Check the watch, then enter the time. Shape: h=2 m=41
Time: h=11 m=48
